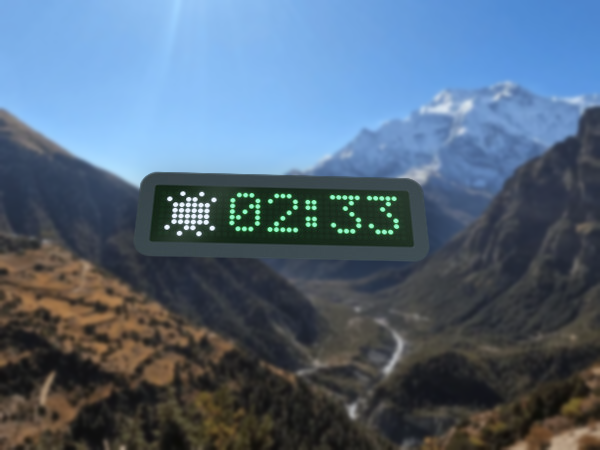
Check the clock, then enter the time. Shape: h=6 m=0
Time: h=2 m=33
